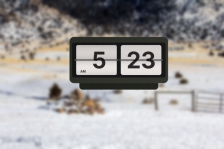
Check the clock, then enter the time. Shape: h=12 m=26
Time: h=5 m=23
